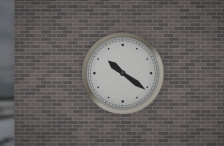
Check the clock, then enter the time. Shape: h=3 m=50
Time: h=10 m=21
